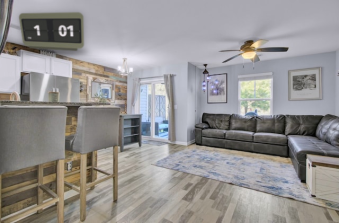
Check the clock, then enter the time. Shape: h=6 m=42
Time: h=1 m=1
